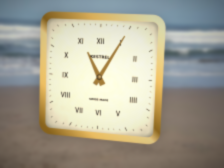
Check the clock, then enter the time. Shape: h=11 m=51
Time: h=11 m=5
